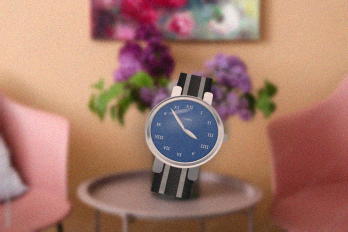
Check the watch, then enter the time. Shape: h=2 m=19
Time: h=3 m=53
